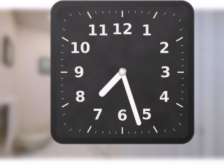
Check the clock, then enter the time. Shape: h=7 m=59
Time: h=7 m=27
